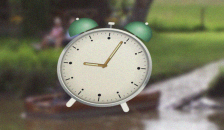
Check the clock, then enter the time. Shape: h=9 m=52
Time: h=9 m=4
